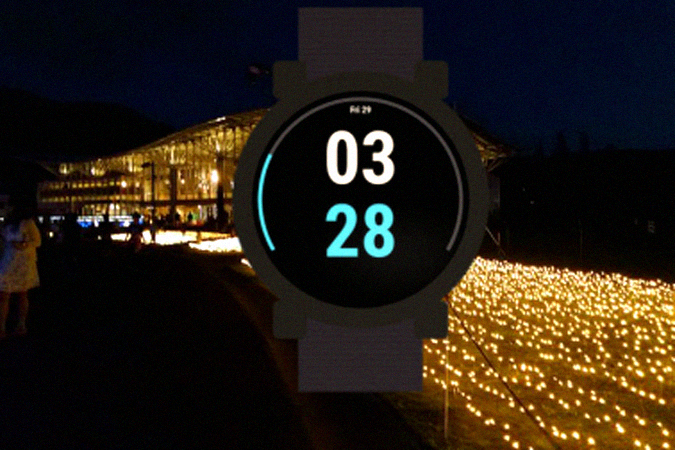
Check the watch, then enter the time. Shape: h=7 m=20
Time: h=3 m=28
